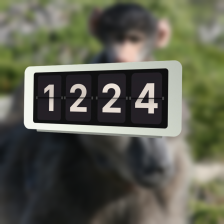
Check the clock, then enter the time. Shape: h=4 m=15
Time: h=12 m=24
